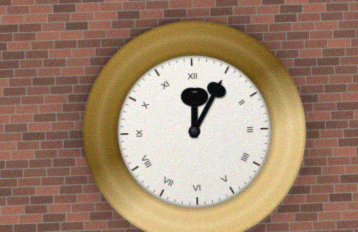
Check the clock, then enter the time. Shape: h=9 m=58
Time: h=12 m=5
